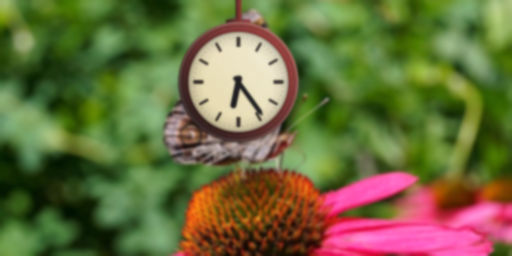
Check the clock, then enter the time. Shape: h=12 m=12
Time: h=6 m=24
